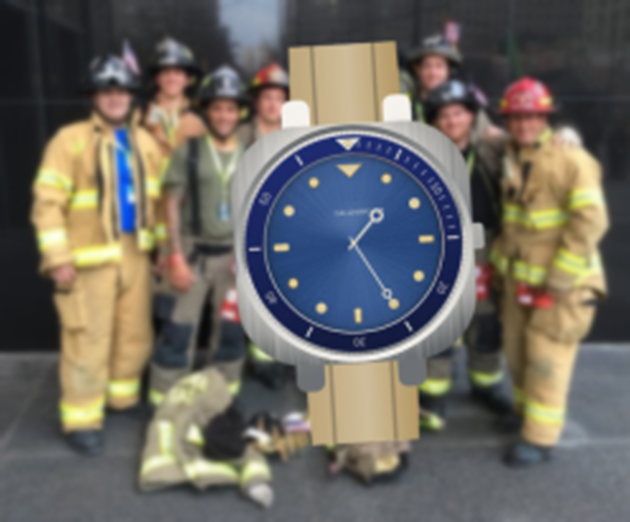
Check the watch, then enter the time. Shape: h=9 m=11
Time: h=1 m=25
